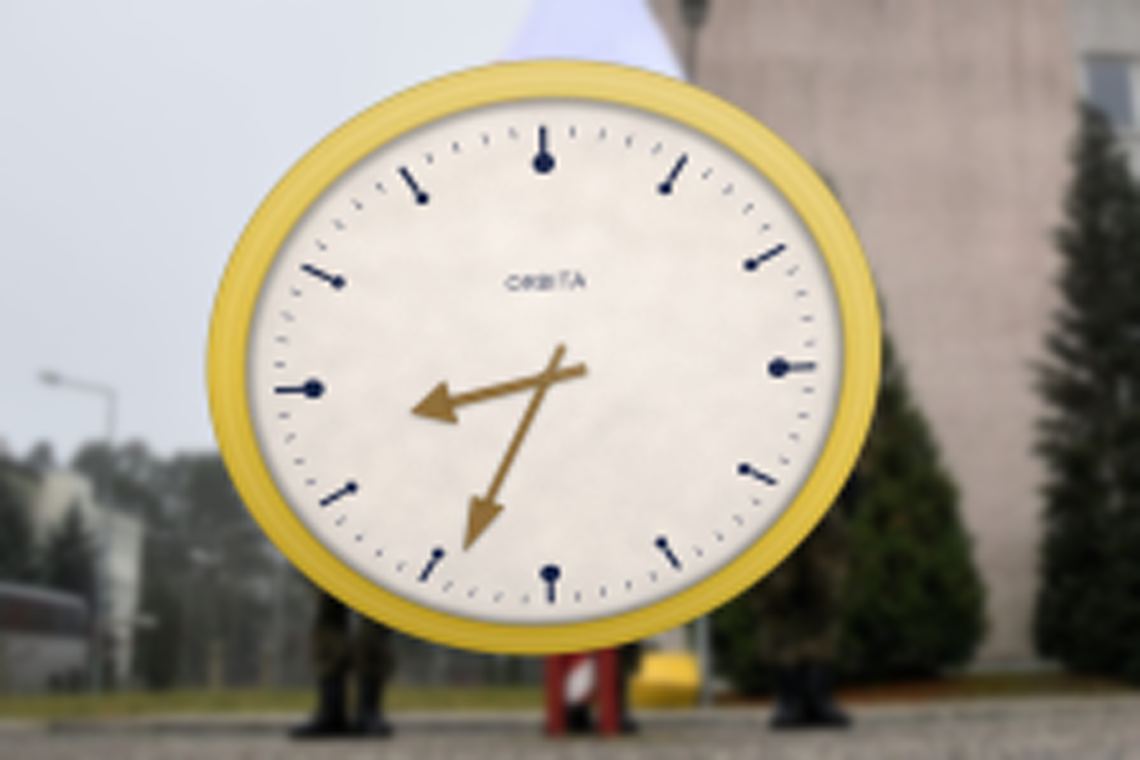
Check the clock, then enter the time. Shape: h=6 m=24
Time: h=8 m=34
